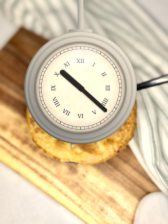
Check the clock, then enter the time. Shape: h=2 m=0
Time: h=10 m=22
